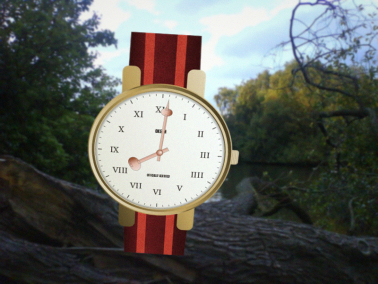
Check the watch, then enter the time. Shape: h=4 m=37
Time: h=8 m=1
